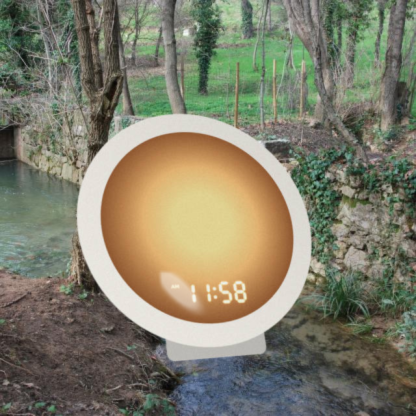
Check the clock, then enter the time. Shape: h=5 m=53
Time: h=11 m=58
